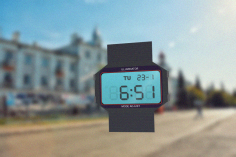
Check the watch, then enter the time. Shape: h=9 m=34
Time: h=6 m=51
